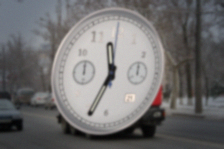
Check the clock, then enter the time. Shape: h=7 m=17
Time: h=11 m=34
